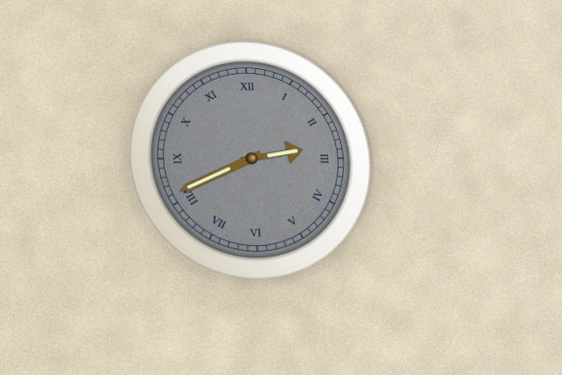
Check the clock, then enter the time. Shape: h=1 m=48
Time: h=2 m=41
